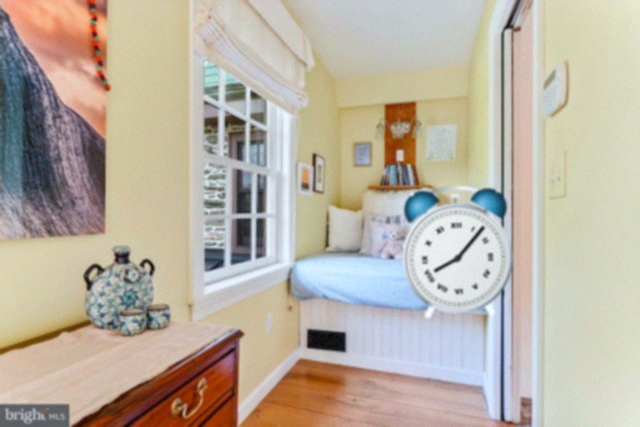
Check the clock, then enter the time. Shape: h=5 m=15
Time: h=8 m=7
